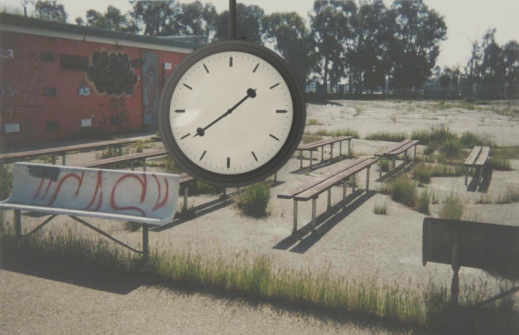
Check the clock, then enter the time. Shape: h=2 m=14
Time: h=1 m=39
